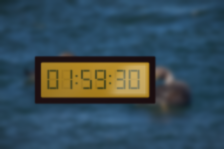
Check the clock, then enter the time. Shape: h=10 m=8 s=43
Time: h=1 m=59 s=30
